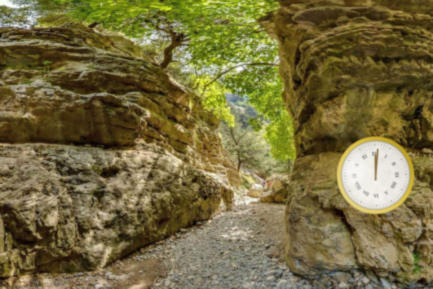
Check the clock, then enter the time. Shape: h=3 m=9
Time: h=12 m=1
